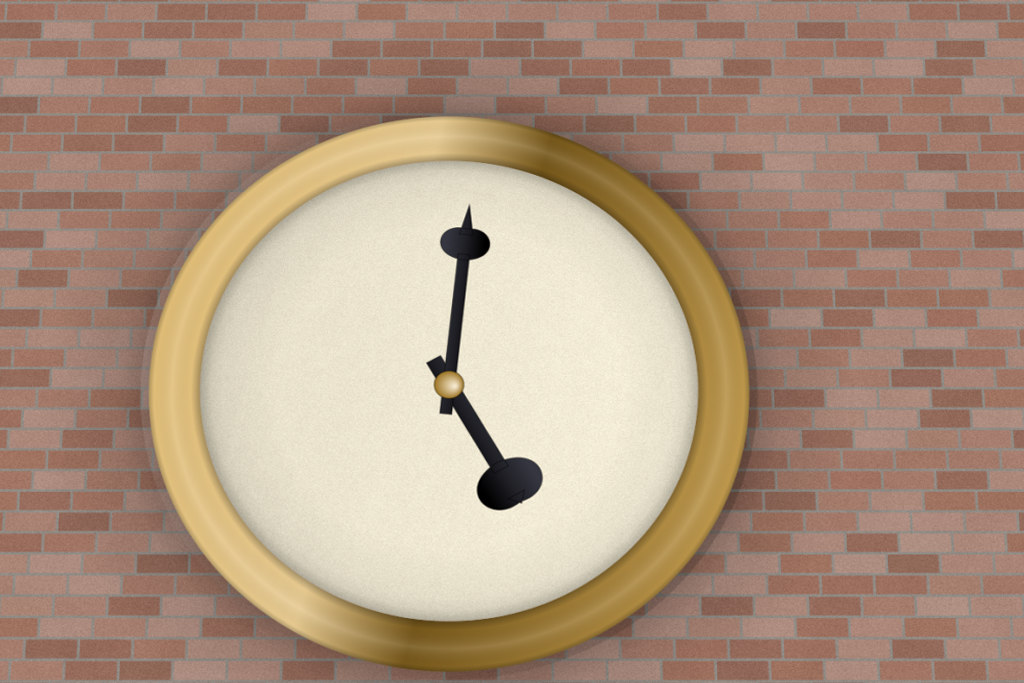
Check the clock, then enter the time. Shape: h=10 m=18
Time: h=5 m=1
